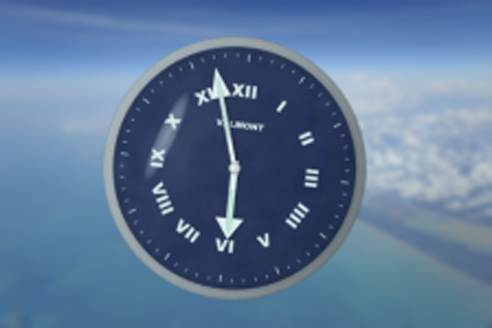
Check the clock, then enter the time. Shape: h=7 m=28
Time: h=5 m=57
